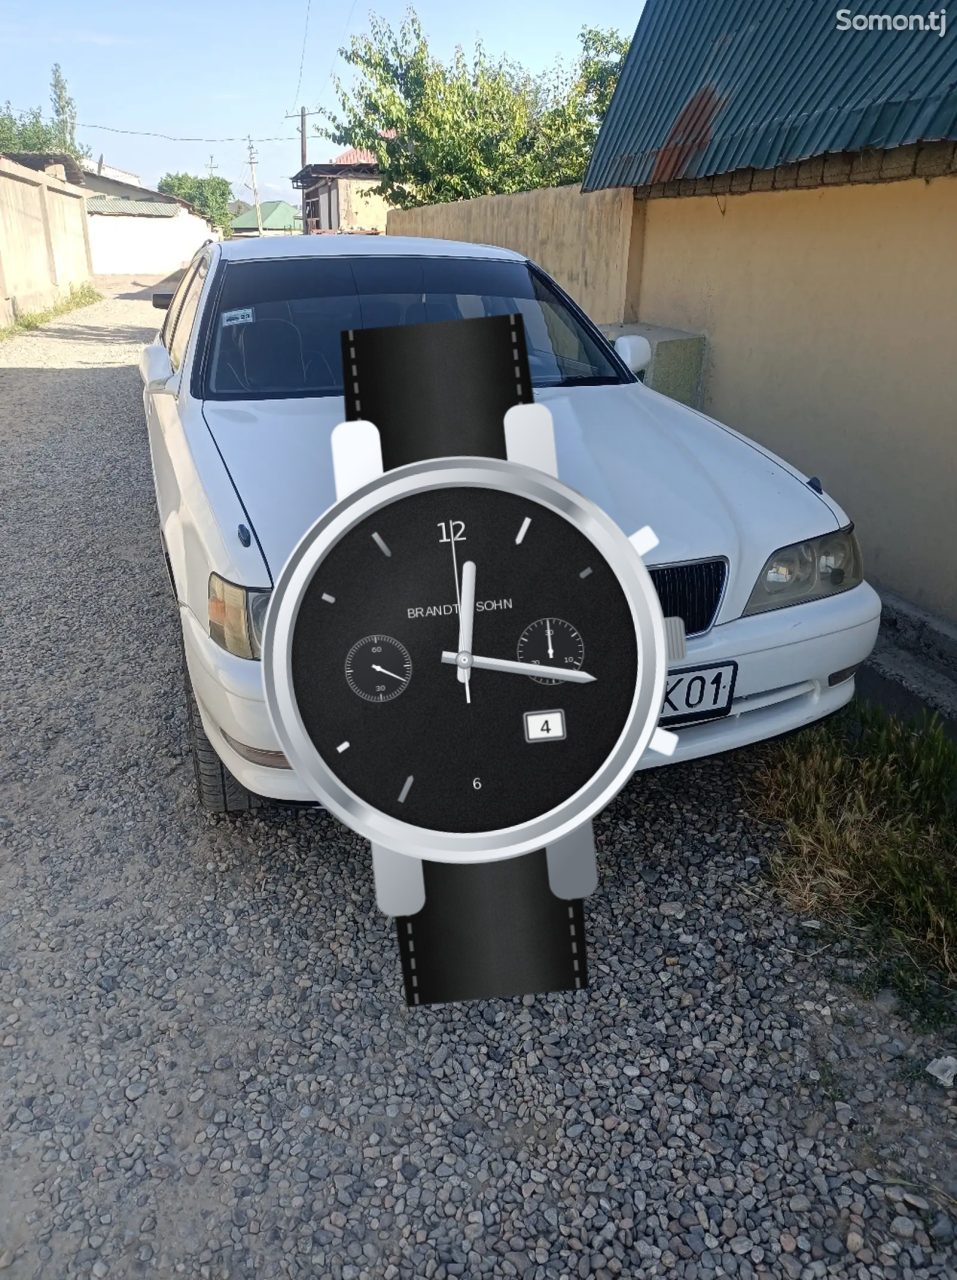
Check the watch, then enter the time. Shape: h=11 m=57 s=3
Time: h=12 m=17 s=20
